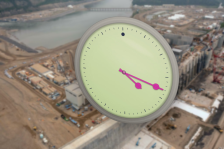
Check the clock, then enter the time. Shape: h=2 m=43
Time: h=4 m=18
